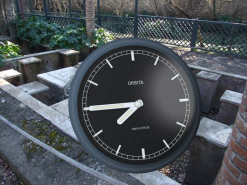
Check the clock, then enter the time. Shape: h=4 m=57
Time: h=7 m=45
